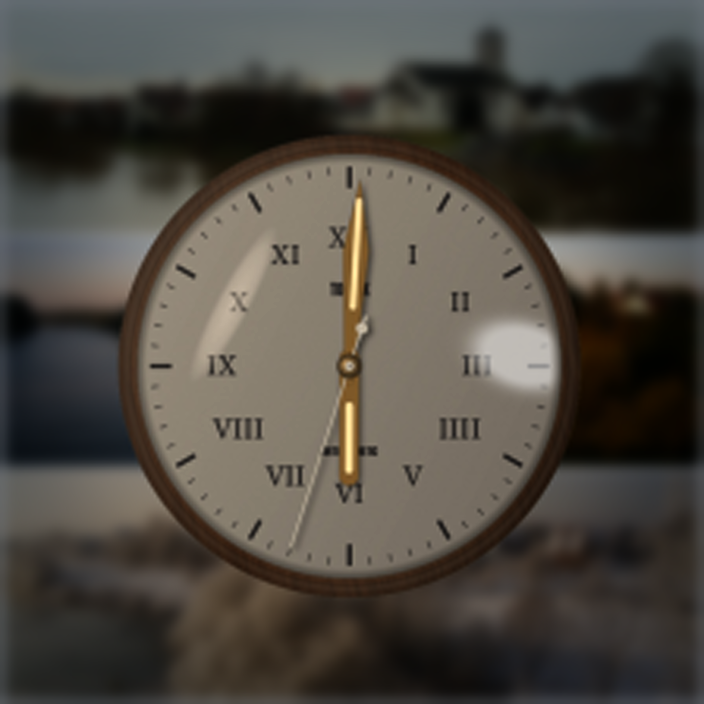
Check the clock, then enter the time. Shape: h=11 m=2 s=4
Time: h=6 m=0 s=33
